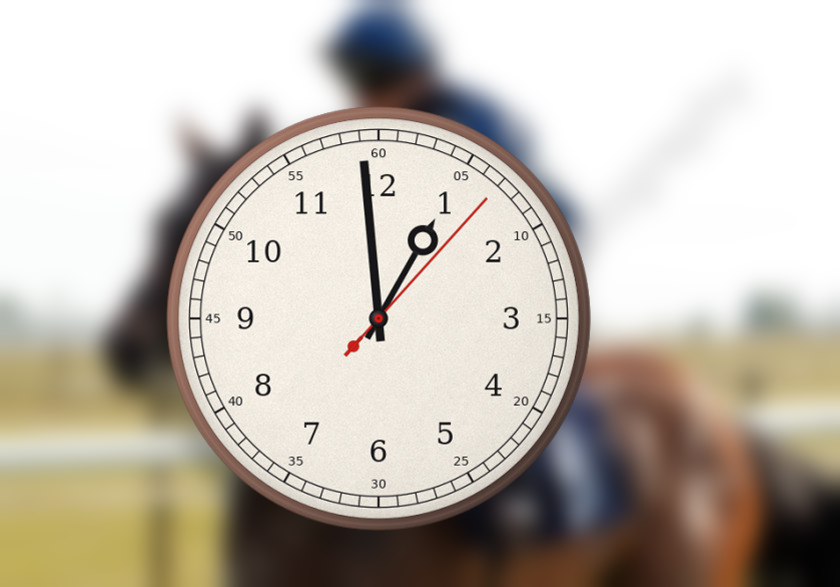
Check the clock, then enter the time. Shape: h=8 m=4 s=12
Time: h=12 m=59 s=7
